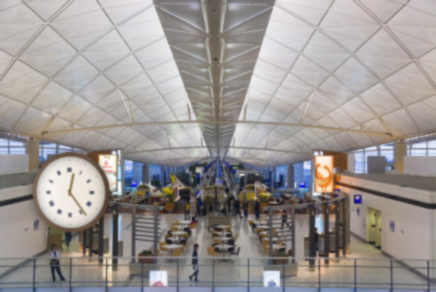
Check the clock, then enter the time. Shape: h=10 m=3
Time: h=12 m=24
